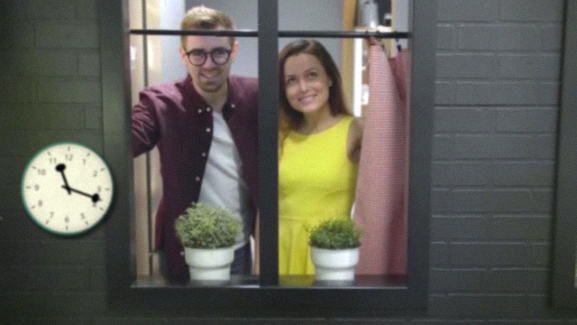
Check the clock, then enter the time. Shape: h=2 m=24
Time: h=11 m=18
